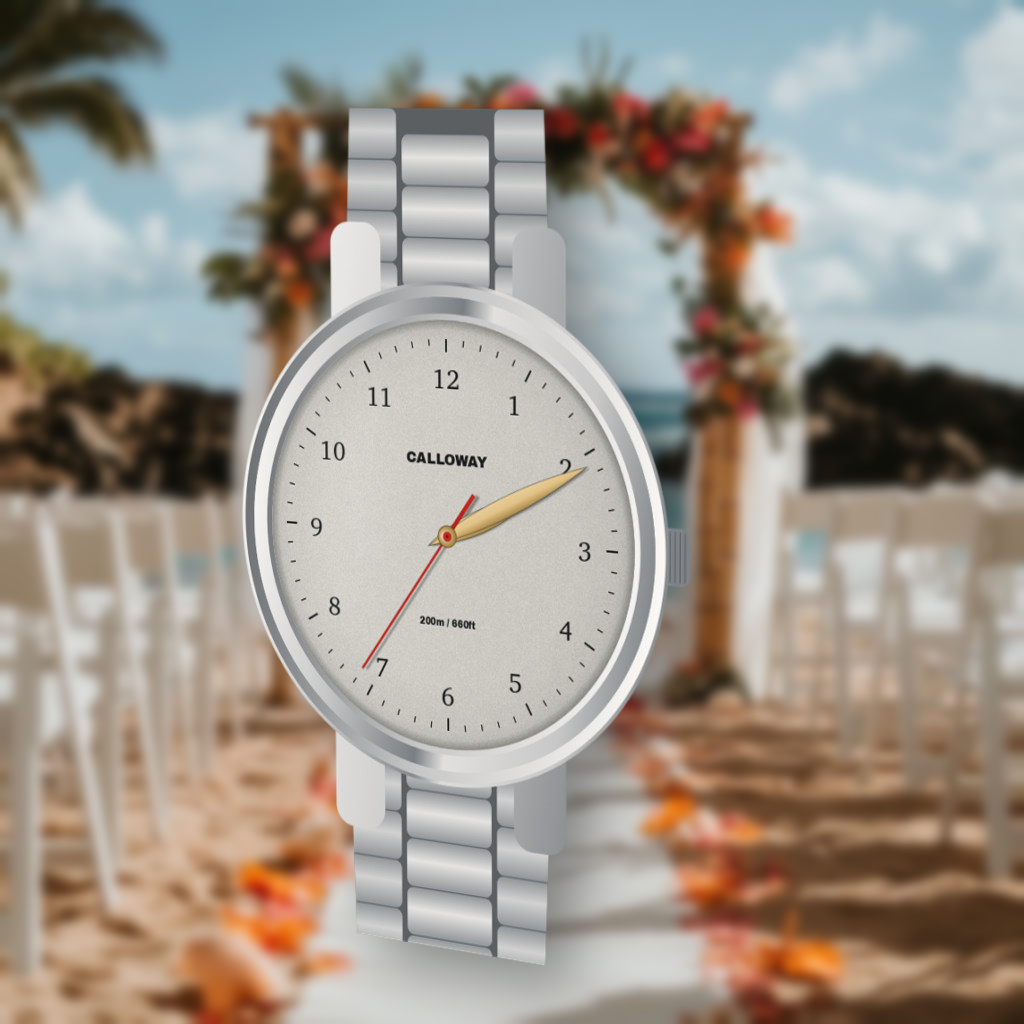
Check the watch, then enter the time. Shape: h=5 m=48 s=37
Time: h=2 m=10 s=36
